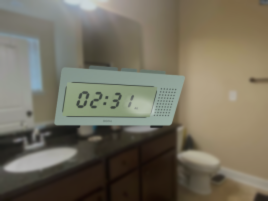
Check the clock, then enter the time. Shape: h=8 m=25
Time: h=2 m=31
